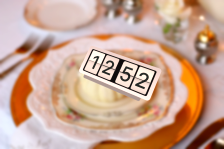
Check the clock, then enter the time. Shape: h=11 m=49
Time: h=12 m=52
